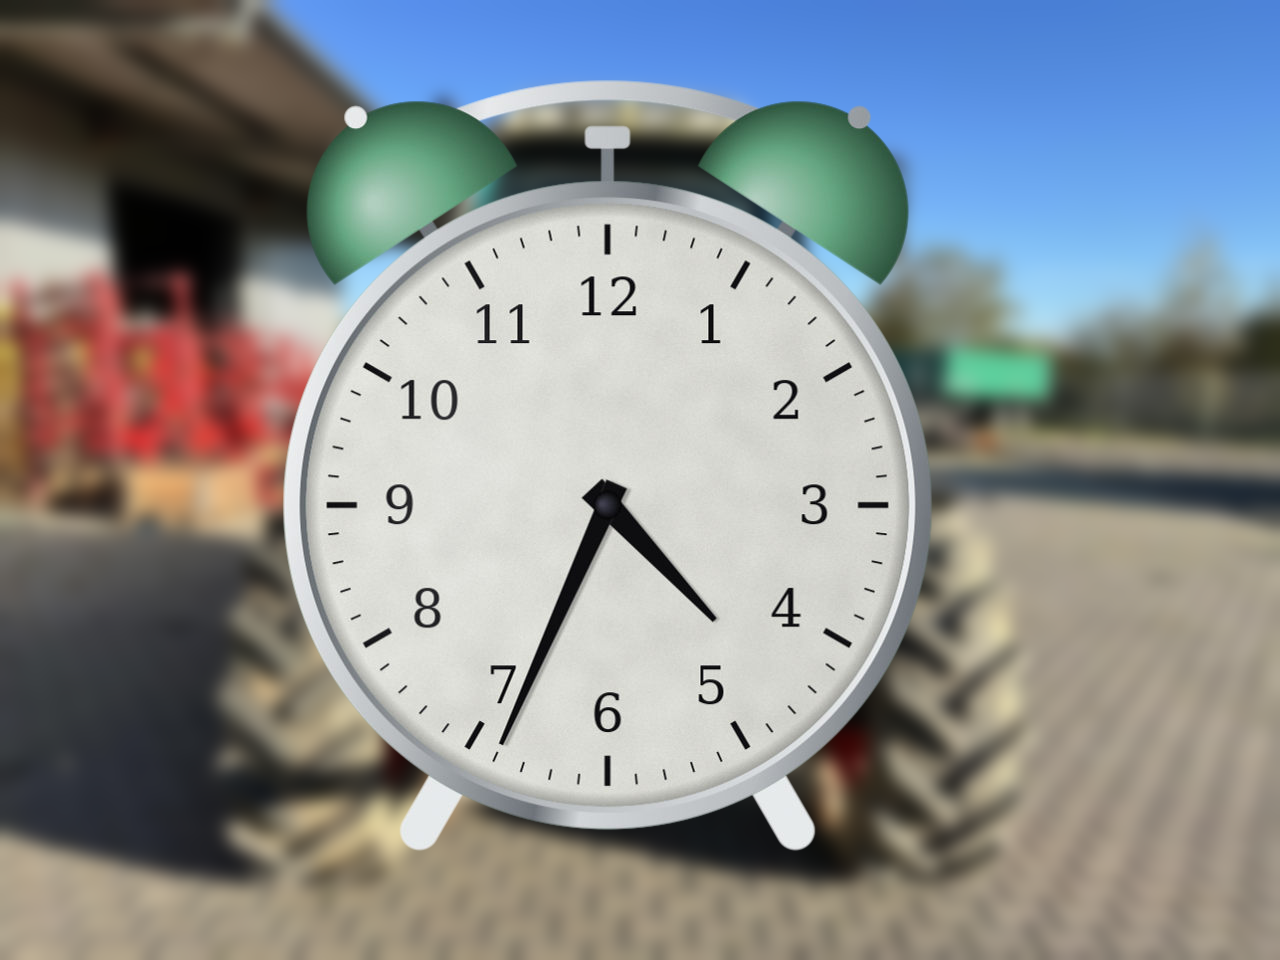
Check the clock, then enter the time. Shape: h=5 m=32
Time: h=4 m=34
